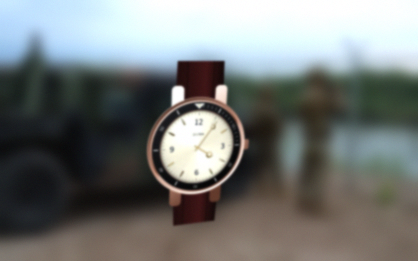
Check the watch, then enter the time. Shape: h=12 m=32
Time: h=4 m=6
